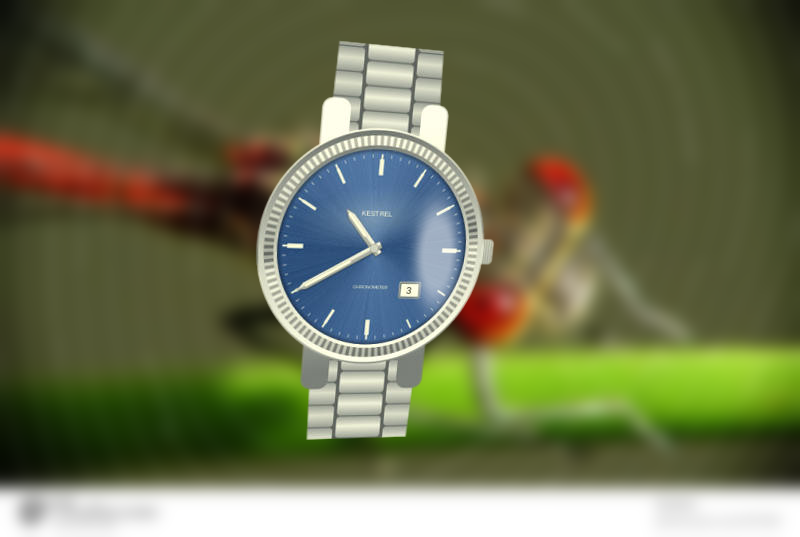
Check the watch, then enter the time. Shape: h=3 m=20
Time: h=10 m=40
